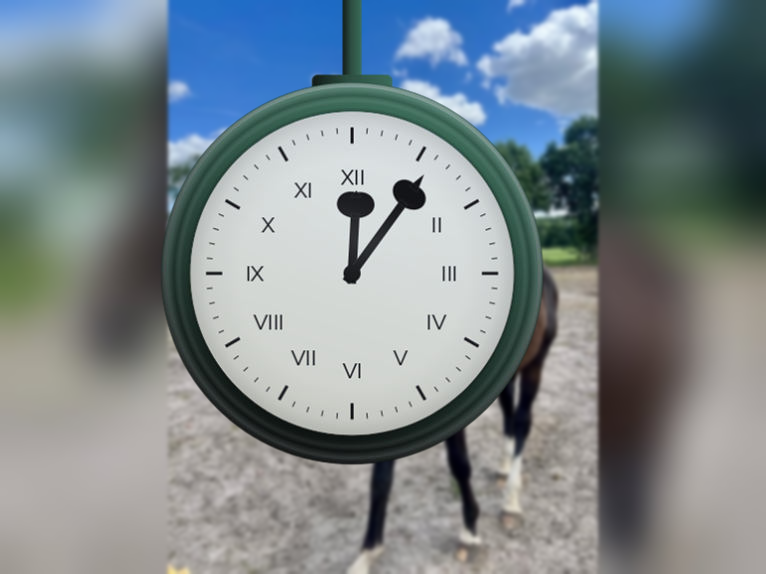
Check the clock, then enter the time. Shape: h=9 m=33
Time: h=12 m=6
